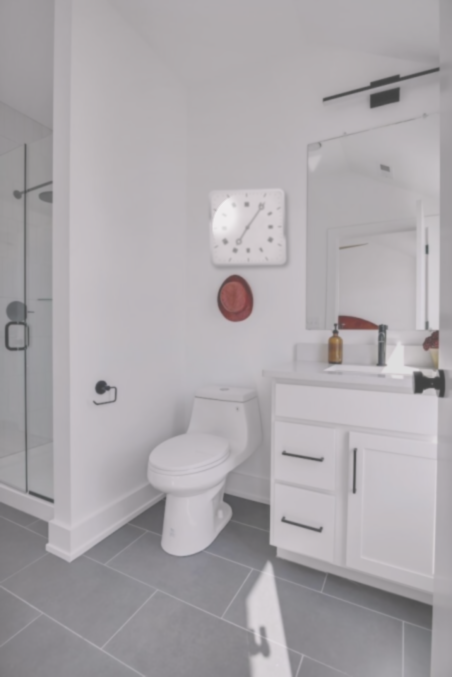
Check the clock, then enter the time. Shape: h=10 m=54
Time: h=7 m=6
